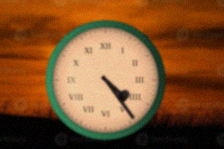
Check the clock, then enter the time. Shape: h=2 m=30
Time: h=4 m=24
